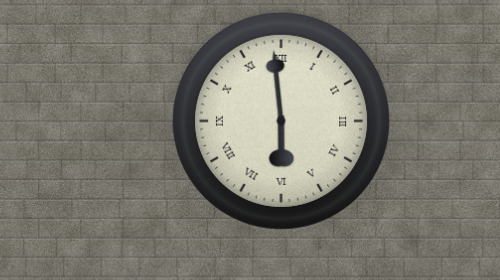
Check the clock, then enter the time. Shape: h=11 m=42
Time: h=5 m=59
